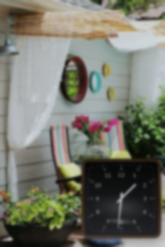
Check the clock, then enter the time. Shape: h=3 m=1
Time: h=1 m=31
